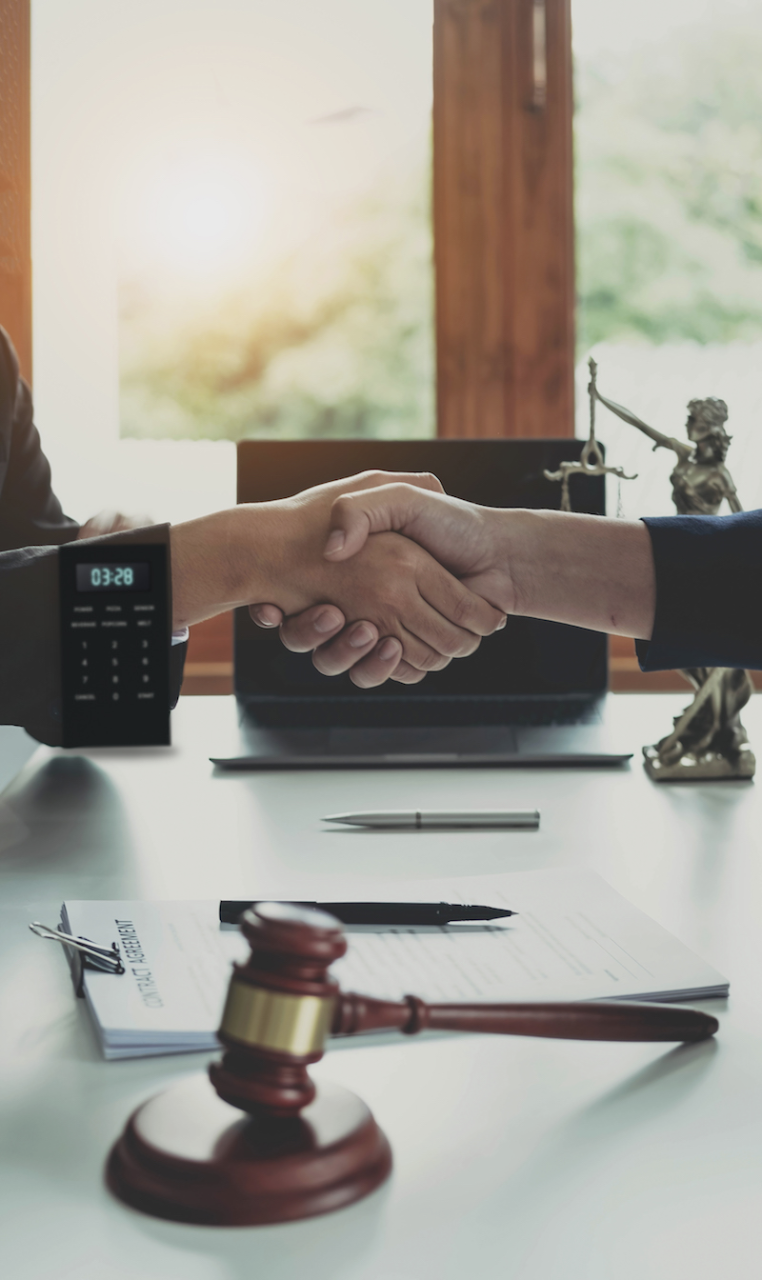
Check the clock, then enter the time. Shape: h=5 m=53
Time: h=3 m=28
